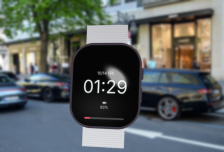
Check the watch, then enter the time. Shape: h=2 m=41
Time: h=1 m=29
